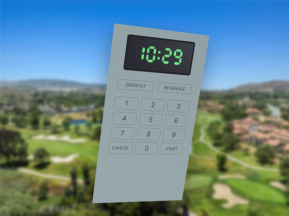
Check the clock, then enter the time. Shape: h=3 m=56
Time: h=10 m=29
